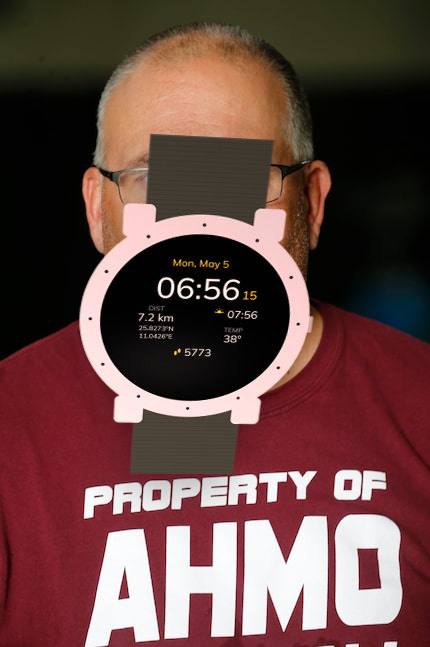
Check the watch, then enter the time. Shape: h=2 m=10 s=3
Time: h=6 m=56 s=15
